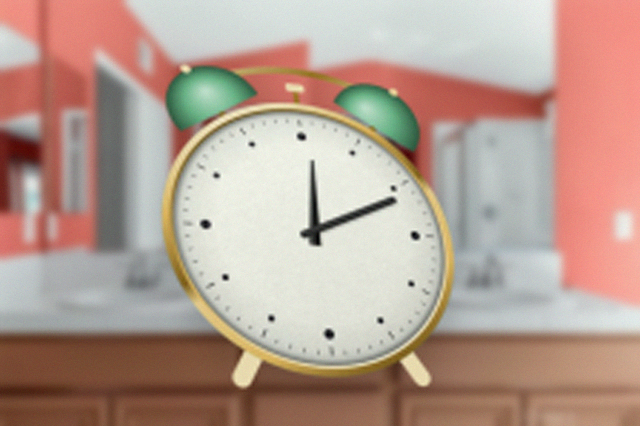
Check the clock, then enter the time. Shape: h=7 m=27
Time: h=12 m=11
